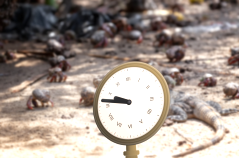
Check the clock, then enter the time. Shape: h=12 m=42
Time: h=9 m=47
